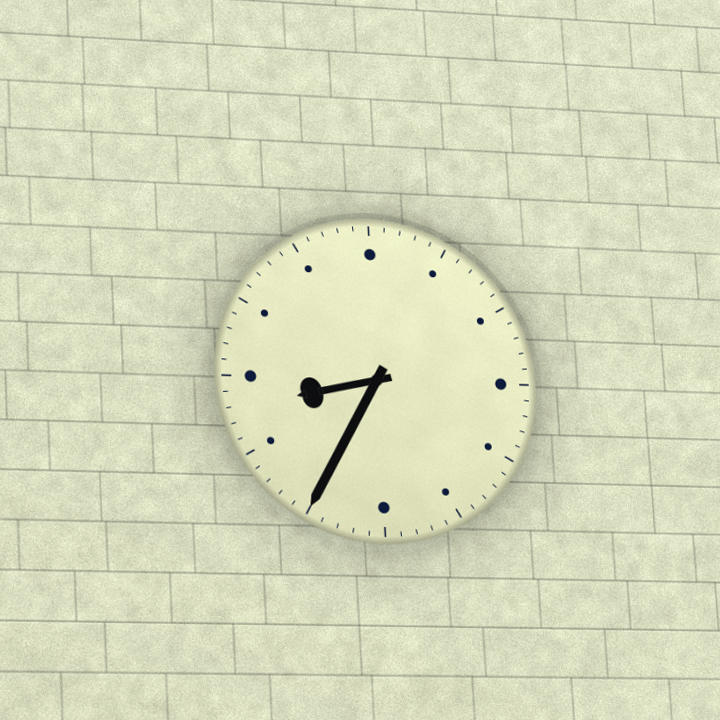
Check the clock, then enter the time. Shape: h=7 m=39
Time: h=8 m=35
